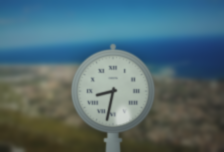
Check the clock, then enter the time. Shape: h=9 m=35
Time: h=8 m=32
